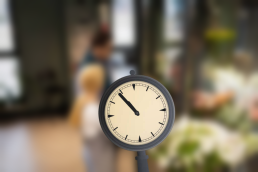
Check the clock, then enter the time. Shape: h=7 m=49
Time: h=10 m=54
